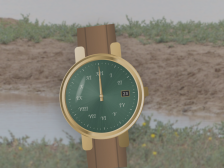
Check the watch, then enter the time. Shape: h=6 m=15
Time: h=12 m=0
